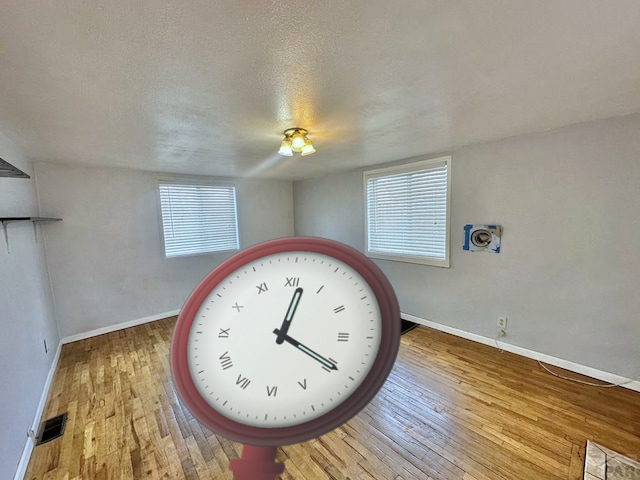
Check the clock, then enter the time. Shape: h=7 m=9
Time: h=12 m=20
